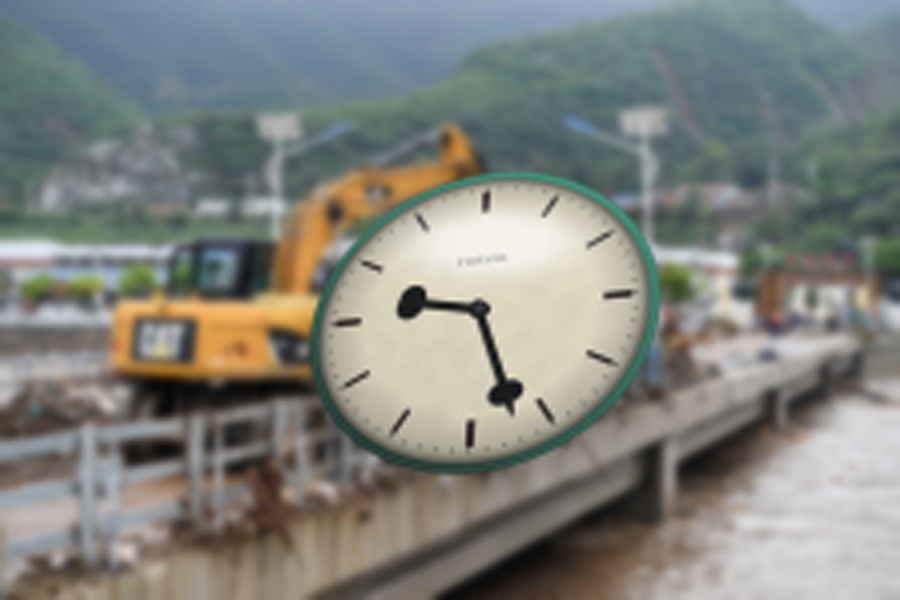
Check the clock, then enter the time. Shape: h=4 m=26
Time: h=9 m=27
